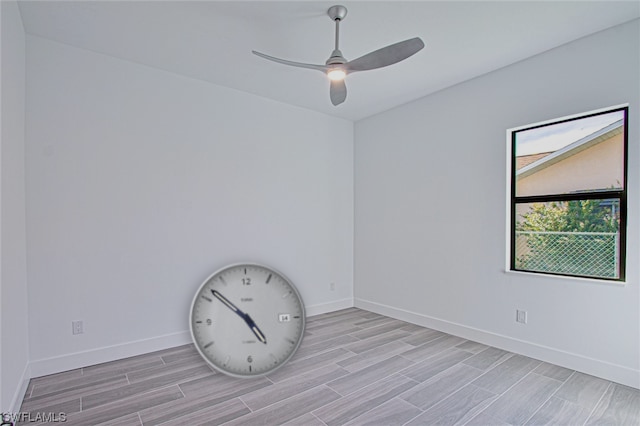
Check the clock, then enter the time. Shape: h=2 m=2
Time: h=4 m=52
